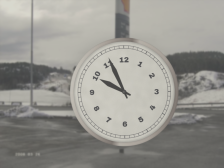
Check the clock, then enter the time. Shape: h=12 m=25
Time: h=9 m=56
